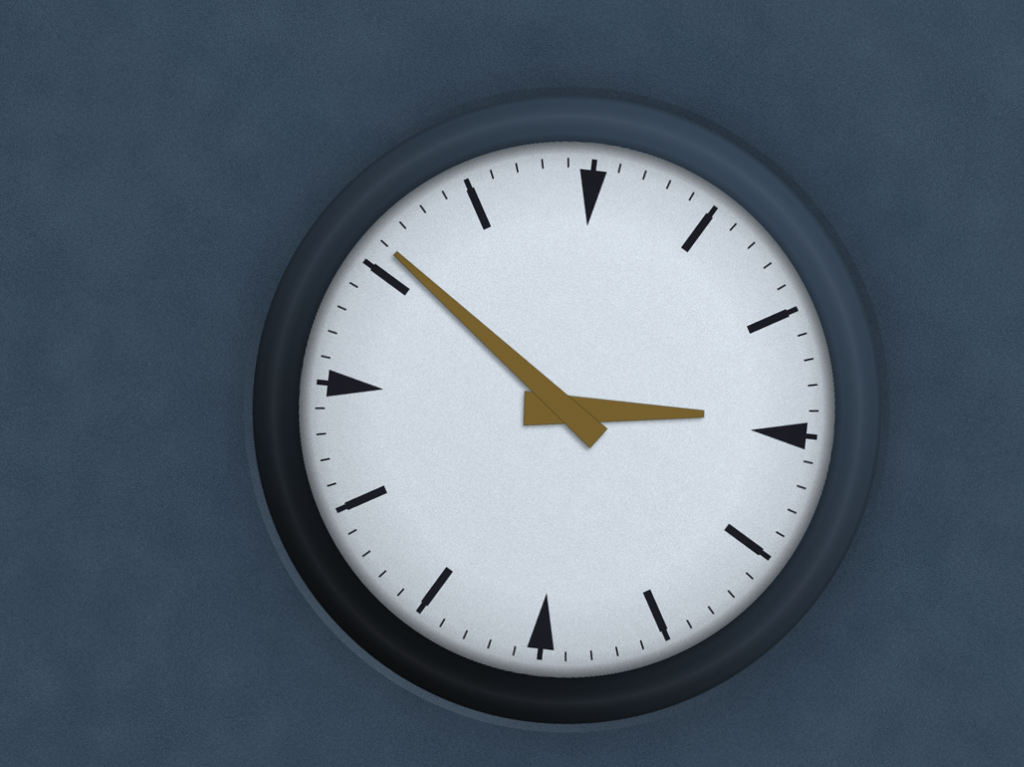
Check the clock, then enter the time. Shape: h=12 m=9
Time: h=2 m=51
